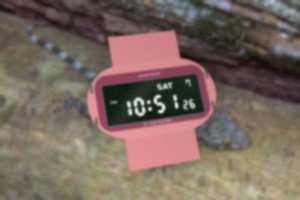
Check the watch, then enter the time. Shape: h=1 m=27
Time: h=10 m=51
